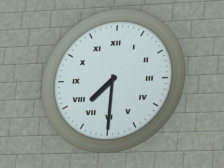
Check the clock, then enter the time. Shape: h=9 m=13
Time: h=7 m=30
